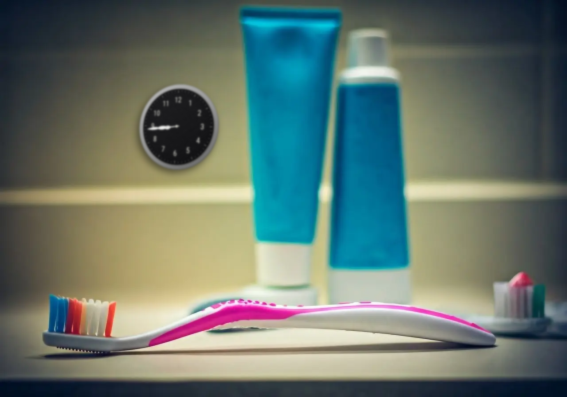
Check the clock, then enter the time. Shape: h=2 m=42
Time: h=8 m=44
